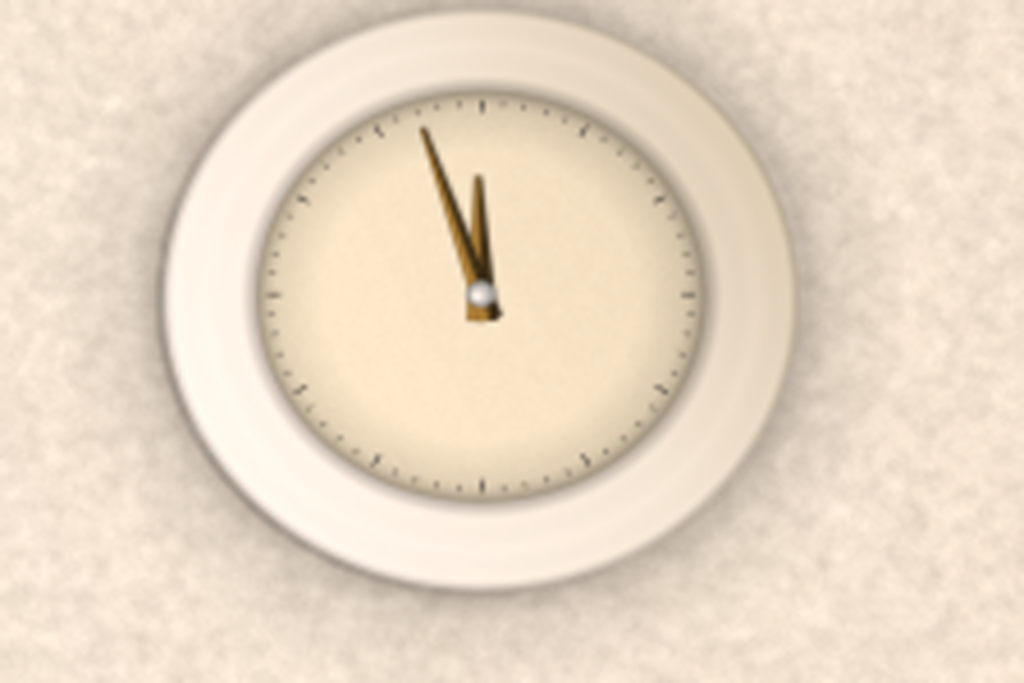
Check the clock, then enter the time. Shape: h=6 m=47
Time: h=11 m=57
